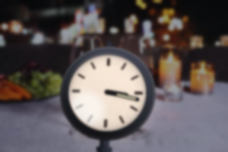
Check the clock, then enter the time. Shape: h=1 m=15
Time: h=3 m=17
